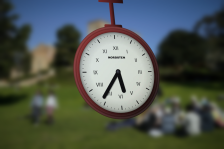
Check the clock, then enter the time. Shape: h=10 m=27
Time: h=5 m=36
